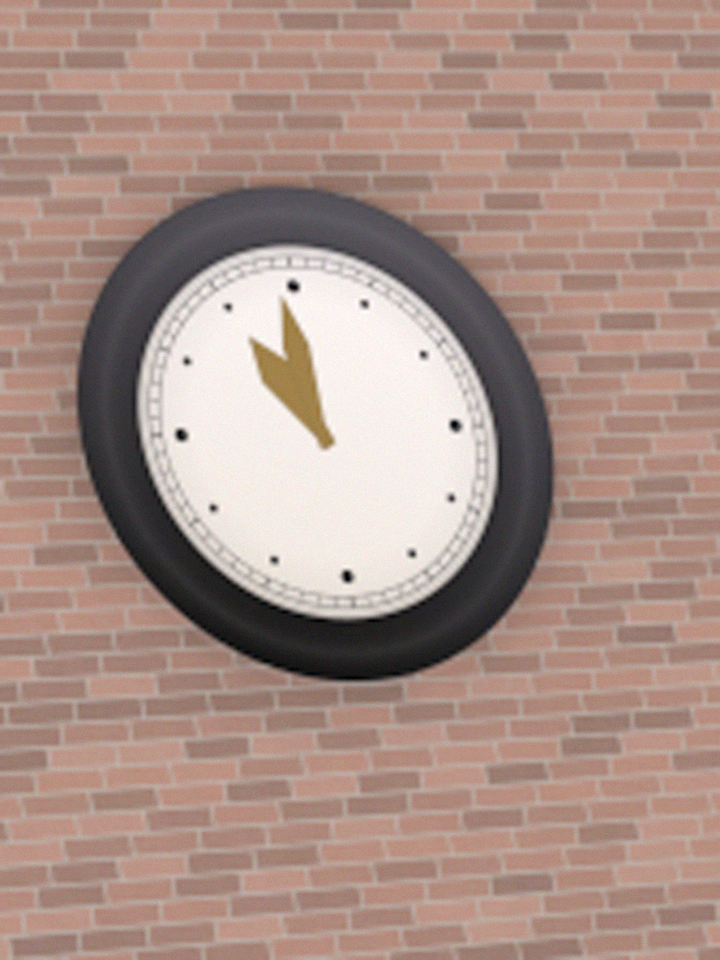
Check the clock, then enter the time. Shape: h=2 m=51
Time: h=10 m=59
